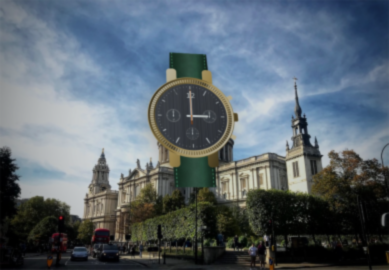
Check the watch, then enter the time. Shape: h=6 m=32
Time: h=3 m=0
